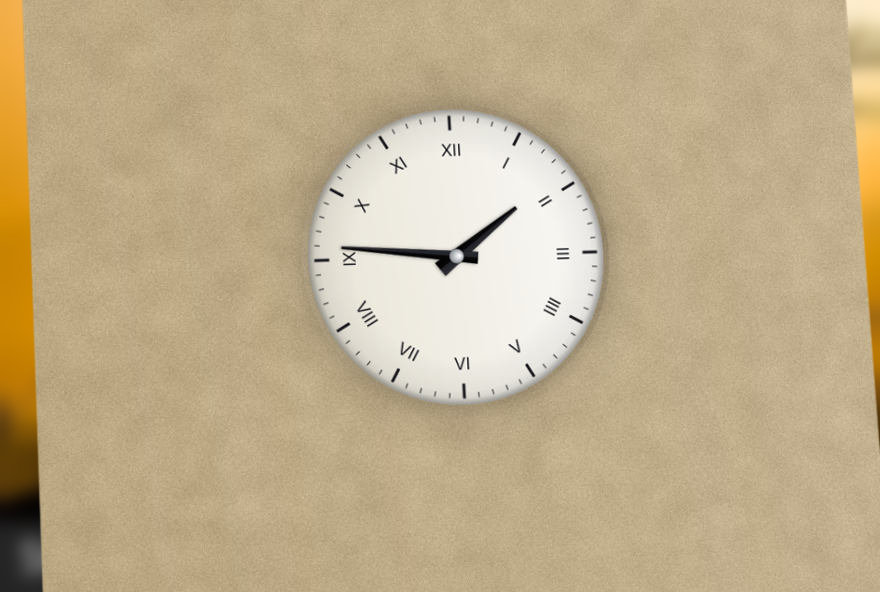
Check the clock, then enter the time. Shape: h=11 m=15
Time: h=1 m=46
